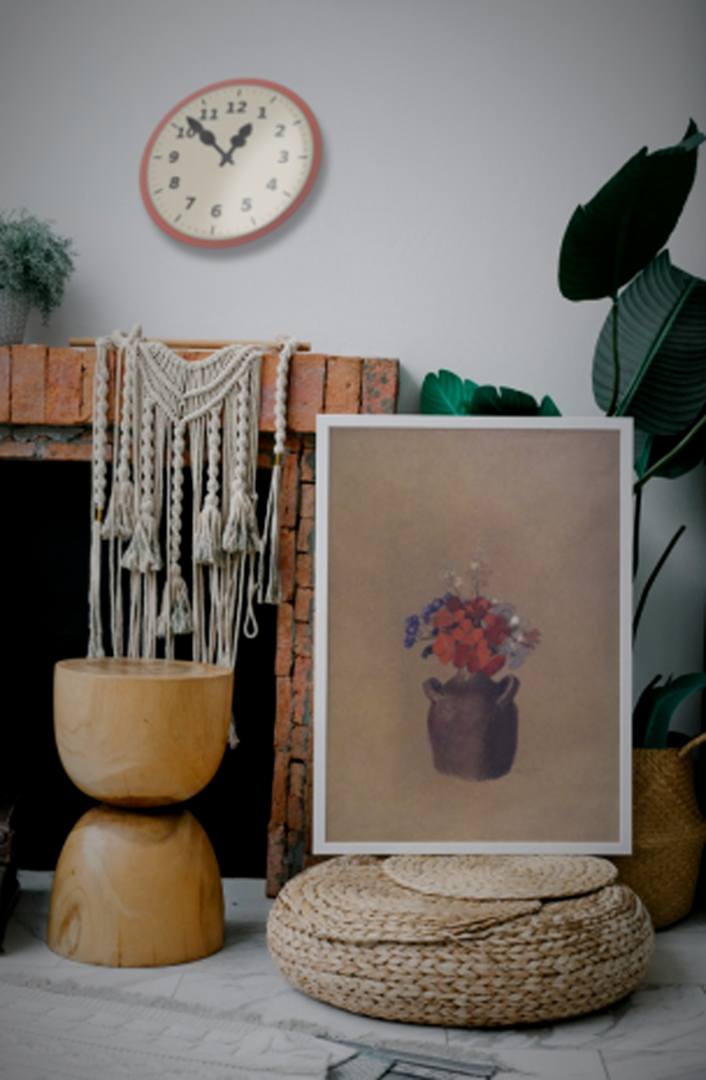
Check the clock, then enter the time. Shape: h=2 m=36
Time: h=12 m=52
